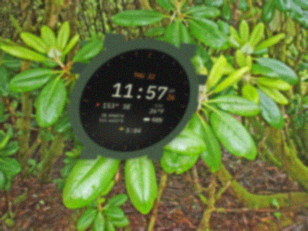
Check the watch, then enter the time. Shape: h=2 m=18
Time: h=11 m=57
